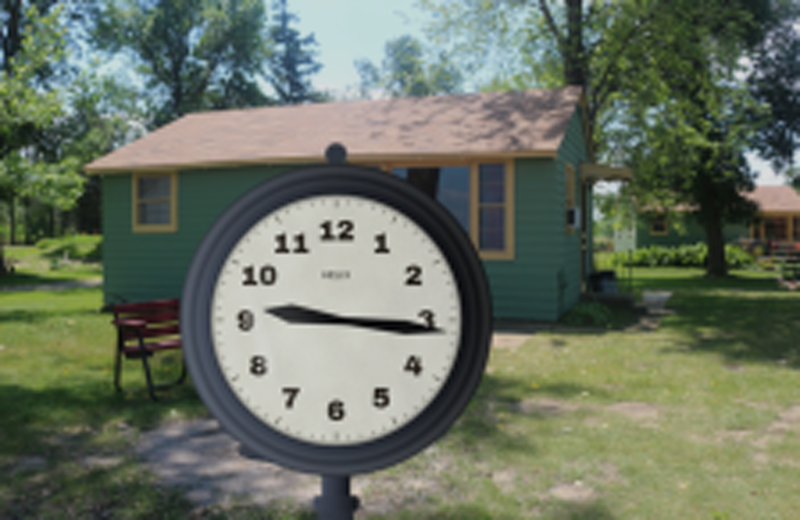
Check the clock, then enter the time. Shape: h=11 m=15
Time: h=9 m=16
